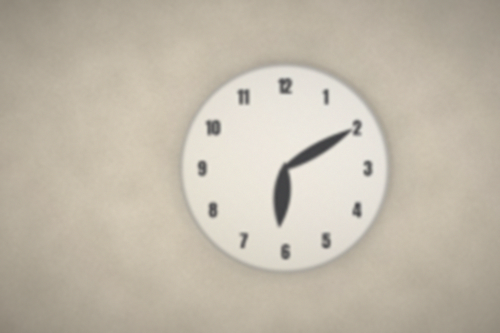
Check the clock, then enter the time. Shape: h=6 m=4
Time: h=6 m=10
